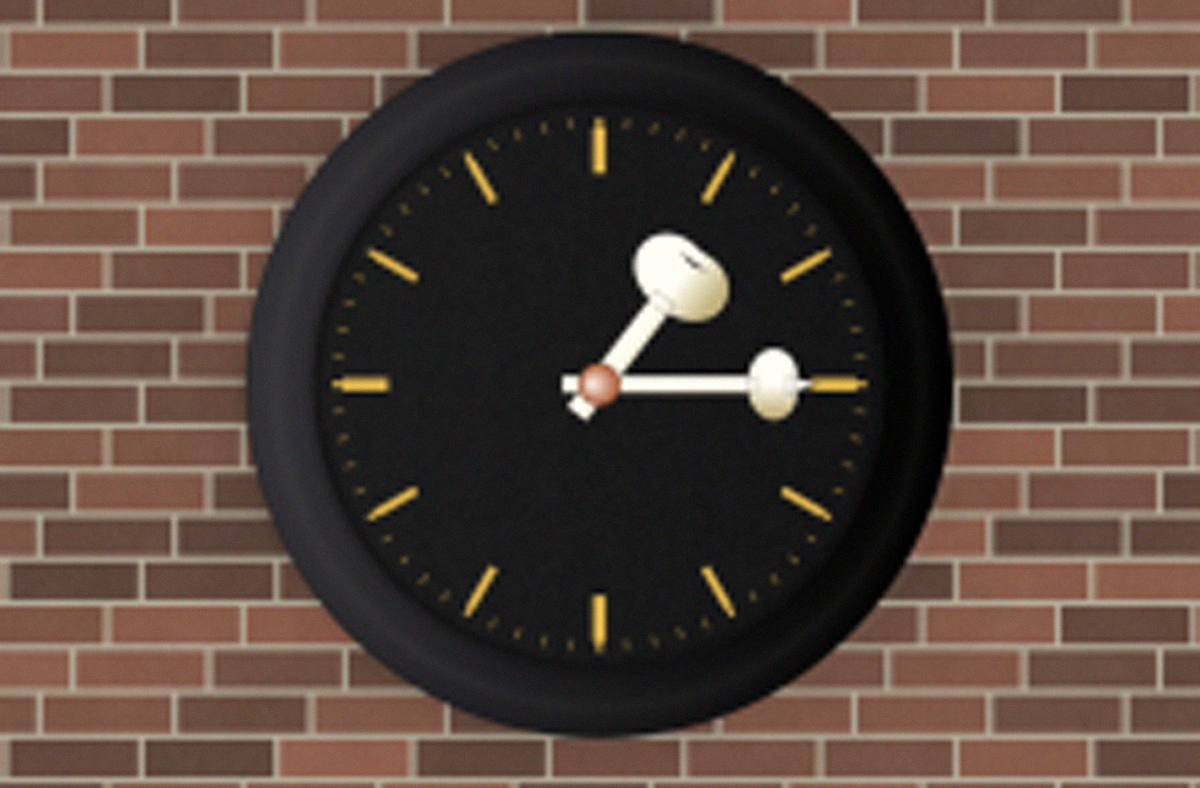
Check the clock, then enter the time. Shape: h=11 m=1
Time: h=1 m=15
